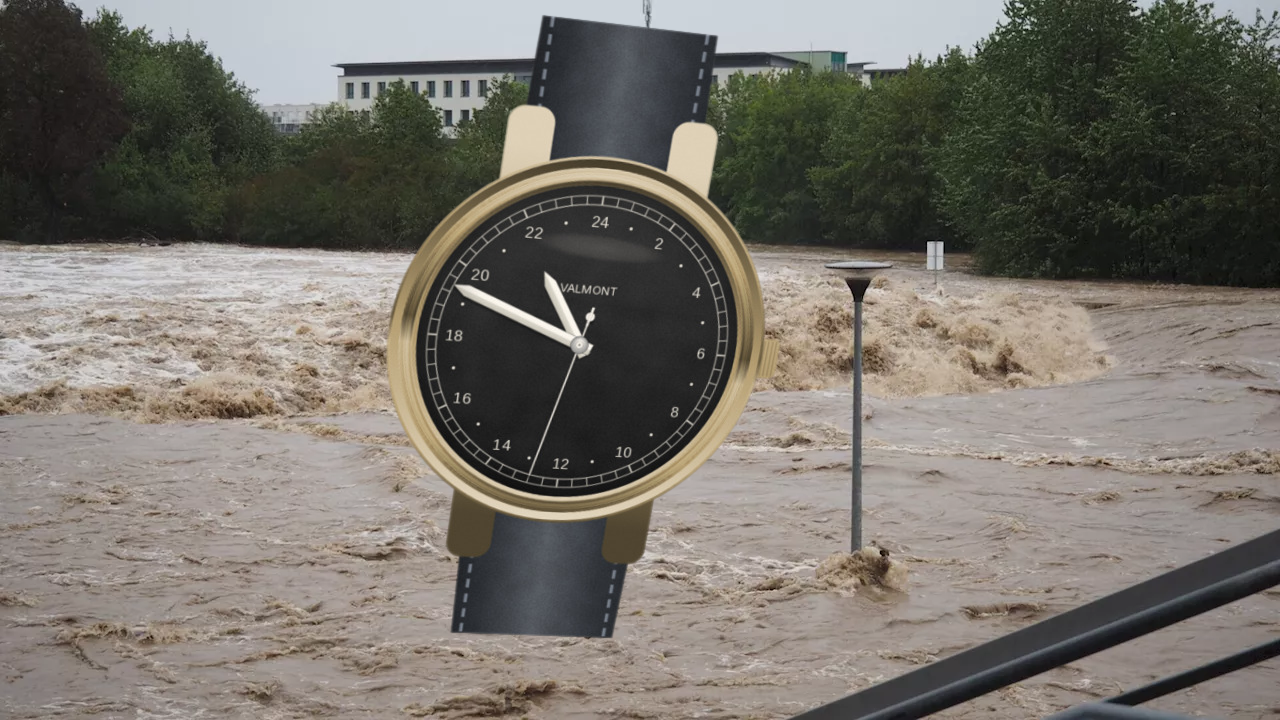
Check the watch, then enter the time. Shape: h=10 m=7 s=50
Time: h=21 m=48 s=32
